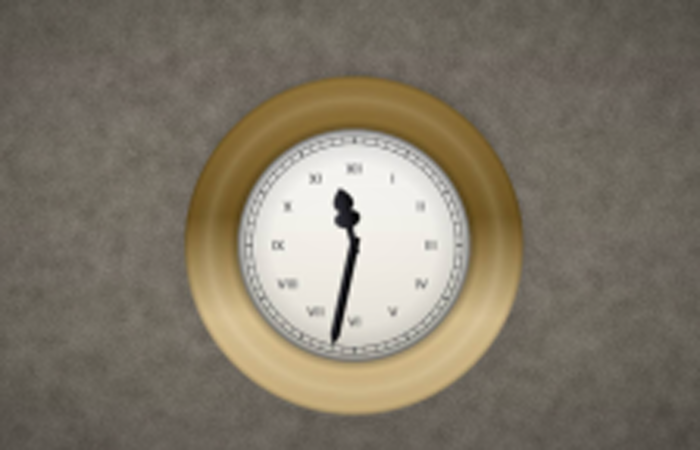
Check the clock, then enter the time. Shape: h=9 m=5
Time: h=11 m=32
